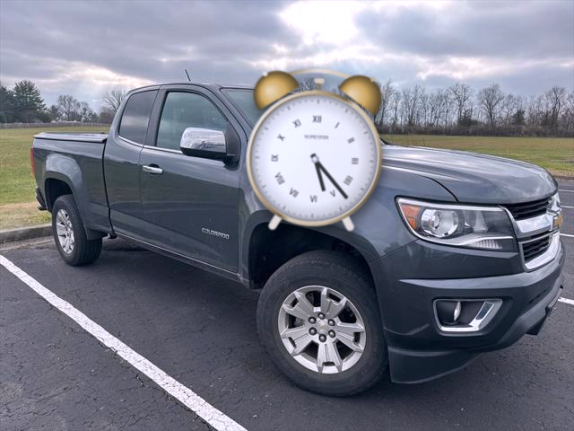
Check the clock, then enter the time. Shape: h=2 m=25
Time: h=5 m=23
